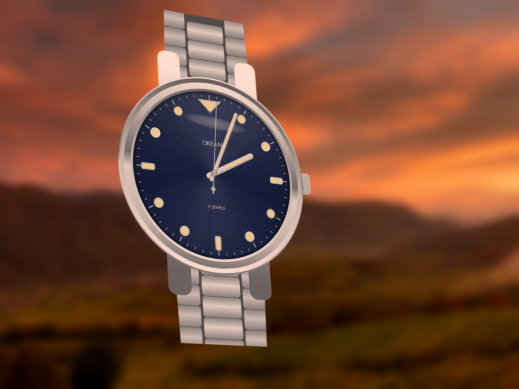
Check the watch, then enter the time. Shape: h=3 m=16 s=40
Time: h=2 m=4 s=1
